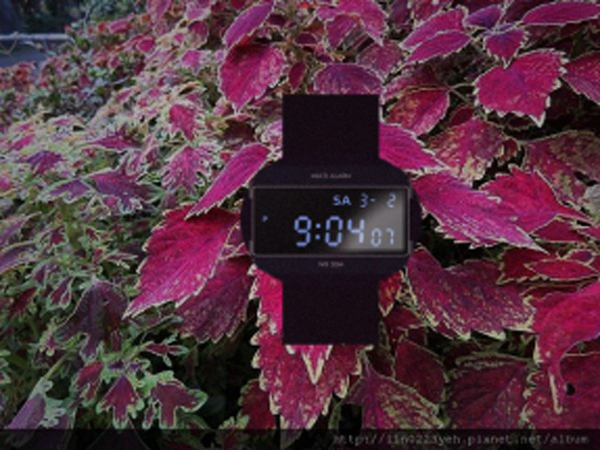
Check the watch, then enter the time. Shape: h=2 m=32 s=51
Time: h=9 m=4 s=7
